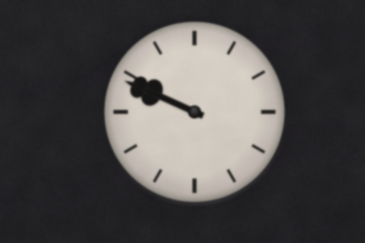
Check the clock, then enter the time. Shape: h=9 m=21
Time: h=9 m=49
